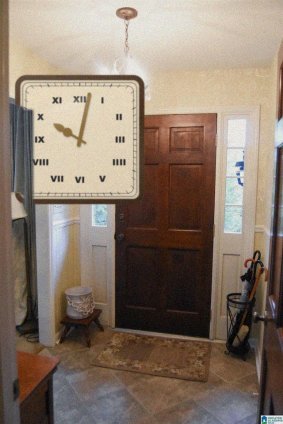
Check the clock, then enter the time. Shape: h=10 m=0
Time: h=10 m=2
